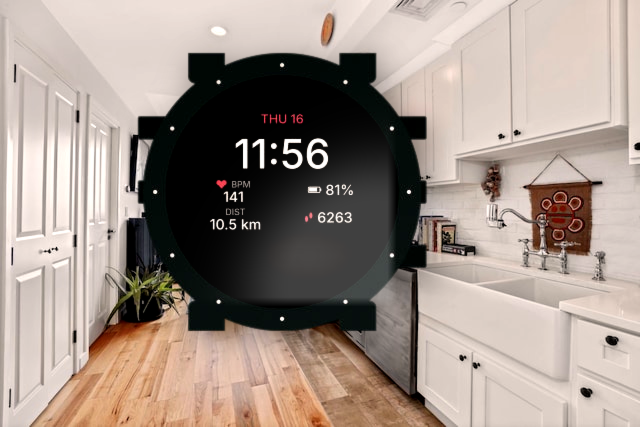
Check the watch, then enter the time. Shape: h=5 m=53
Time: h=11 m=56
